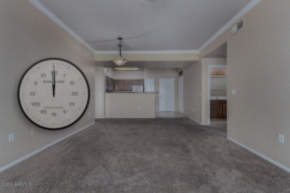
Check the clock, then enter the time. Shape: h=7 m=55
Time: h=12 m=0
